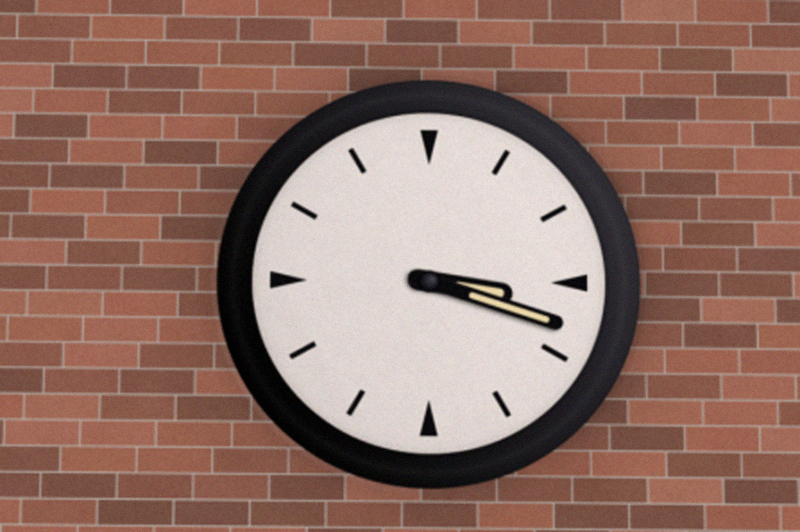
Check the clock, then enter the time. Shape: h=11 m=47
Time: h=3 m=18
